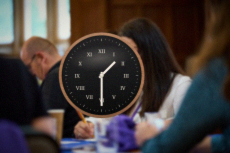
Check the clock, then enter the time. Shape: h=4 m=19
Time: h=1 m=30
